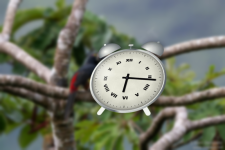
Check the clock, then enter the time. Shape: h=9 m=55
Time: h=6 m=16
